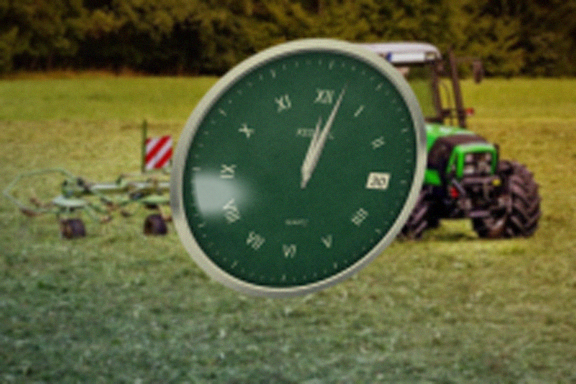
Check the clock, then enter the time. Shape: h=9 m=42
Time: h=12 m=2
